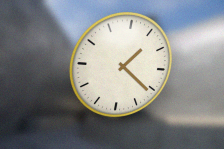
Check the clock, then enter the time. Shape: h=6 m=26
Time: h=1 m=21
